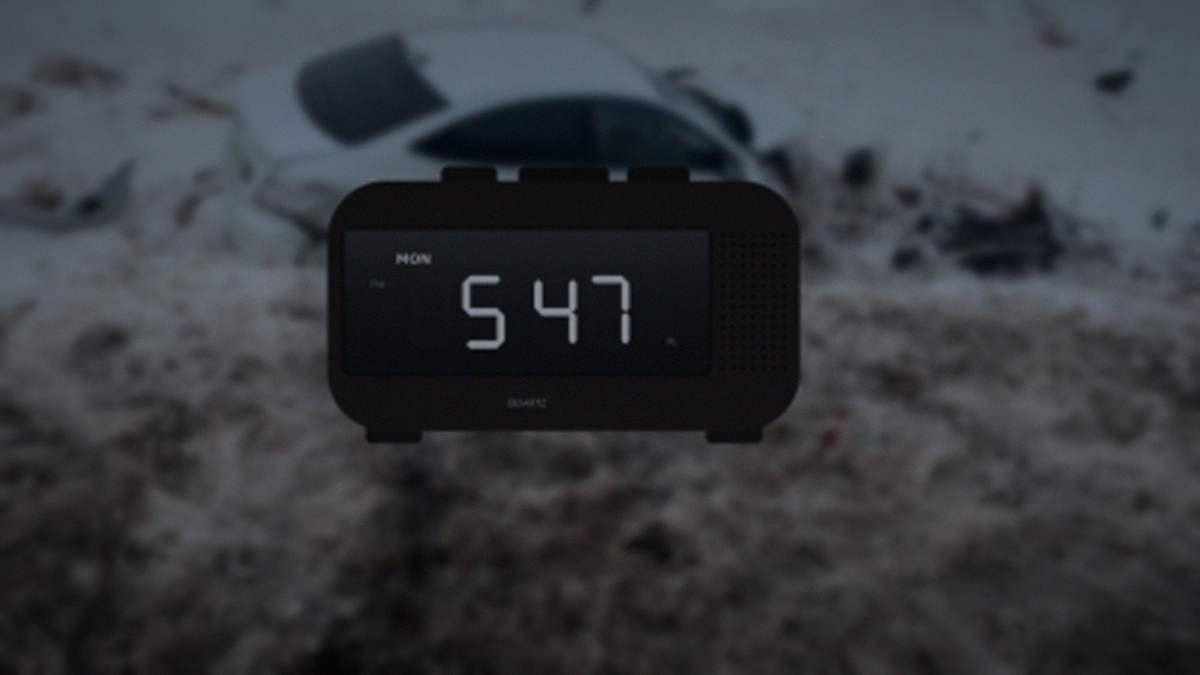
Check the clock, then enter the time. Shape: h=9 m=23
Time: h=5 m=47
